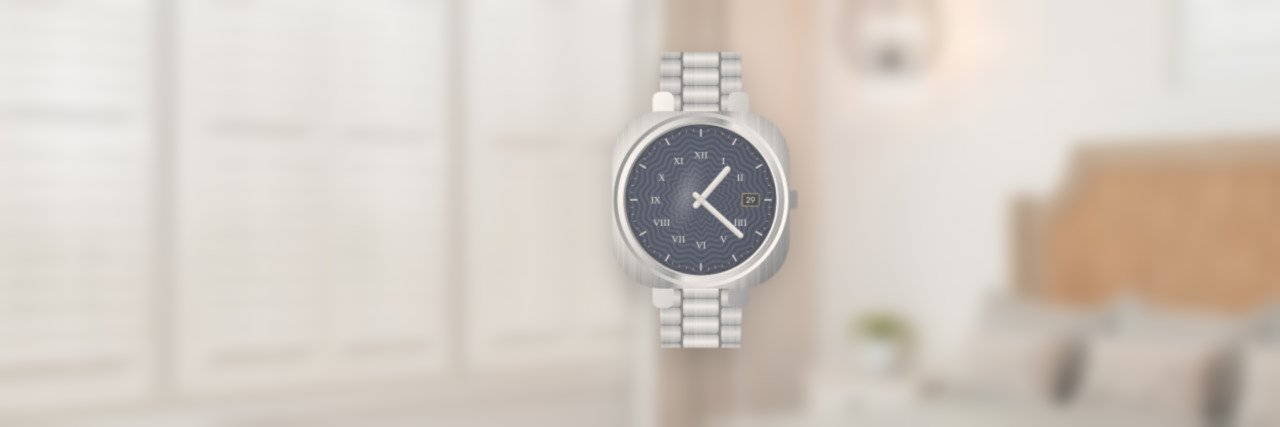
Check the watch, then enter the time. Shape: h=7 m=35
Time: h=1 m=22
